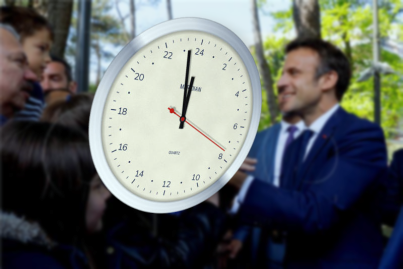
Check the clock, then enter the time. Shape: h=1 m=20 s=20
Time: h=23 m=58 s=19
